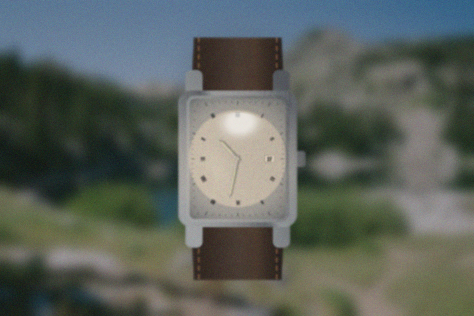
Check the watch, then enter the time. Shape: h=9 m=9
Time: h=10 m=32
